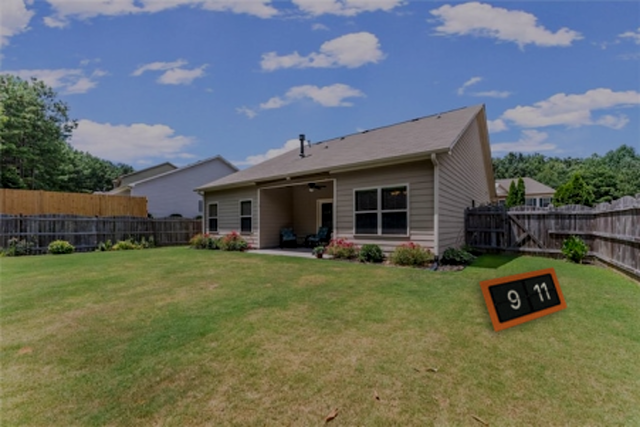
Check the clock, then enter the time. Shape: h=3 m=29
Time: h=9 m=11
